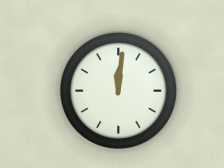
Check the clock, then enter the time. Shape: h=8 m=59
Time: h=12 m=1
